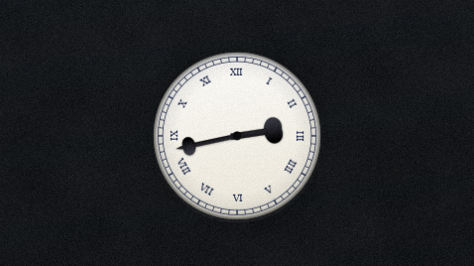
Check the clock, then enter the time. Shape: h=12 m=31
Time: h=2 m=43
